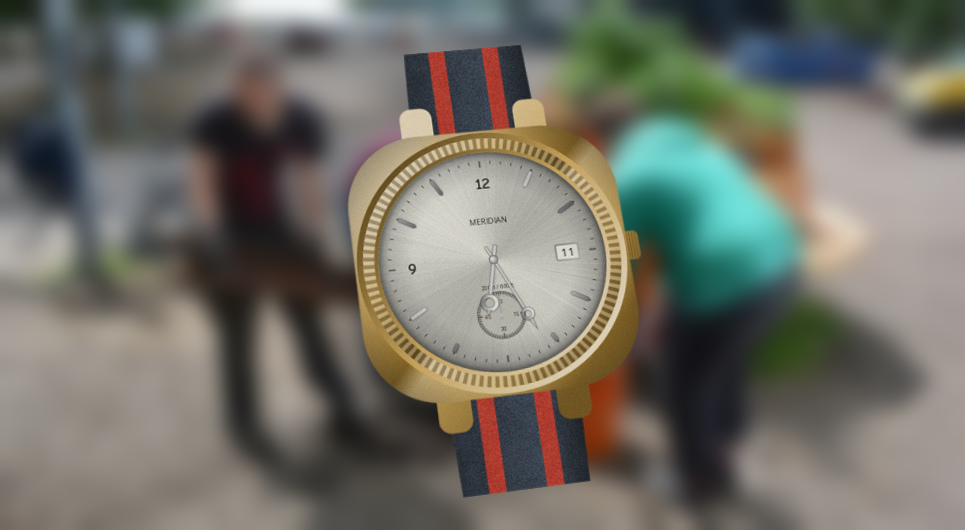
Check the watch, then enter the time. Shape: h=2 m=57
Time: h=6 m=26
